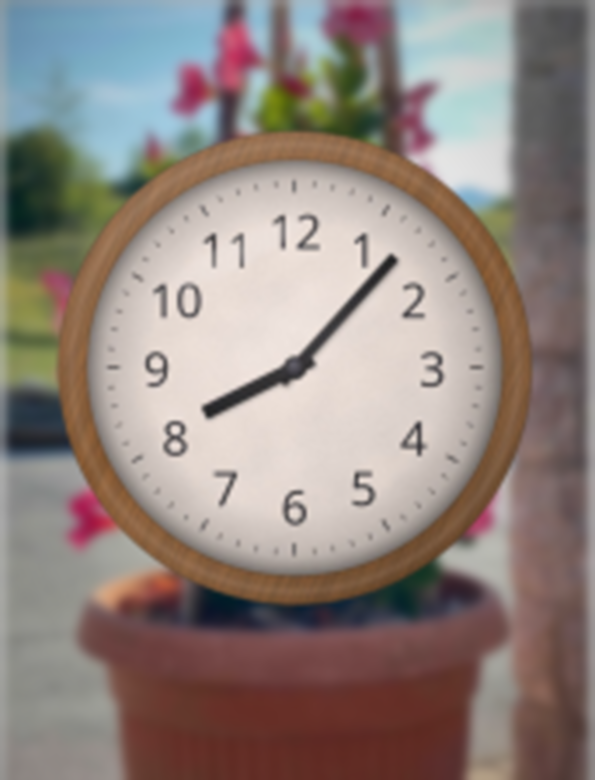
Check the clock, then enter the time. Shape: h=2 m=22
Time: h=8 m=7
